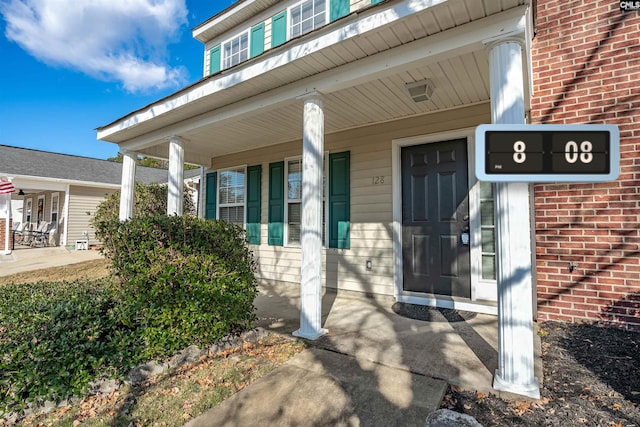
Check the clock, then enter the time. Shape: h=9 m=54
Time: h=8 m=8
